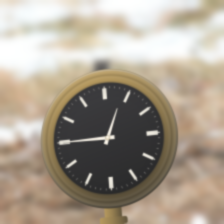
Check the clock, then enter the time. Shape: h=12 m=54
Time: h=12 m=45
